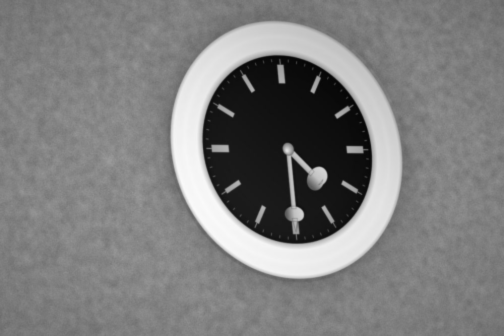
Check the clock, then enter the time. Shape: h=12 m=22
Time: h=4 m=30
